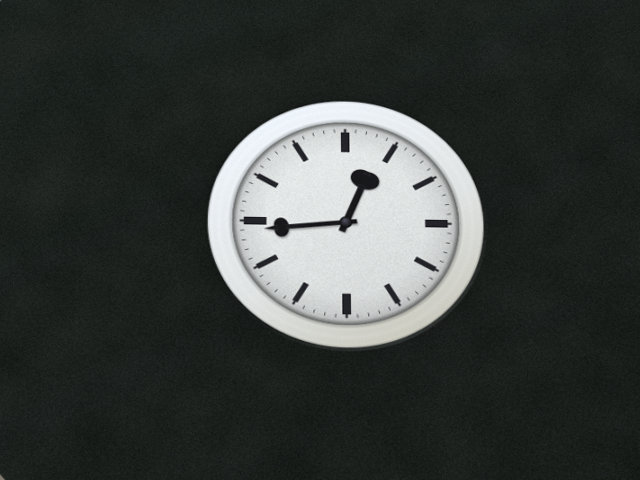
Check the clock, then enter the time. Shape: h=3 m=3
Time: h=12 m=44
